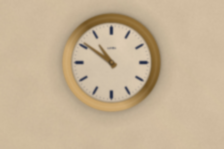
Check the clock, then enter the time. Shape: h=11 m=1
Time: h=10 m=51
